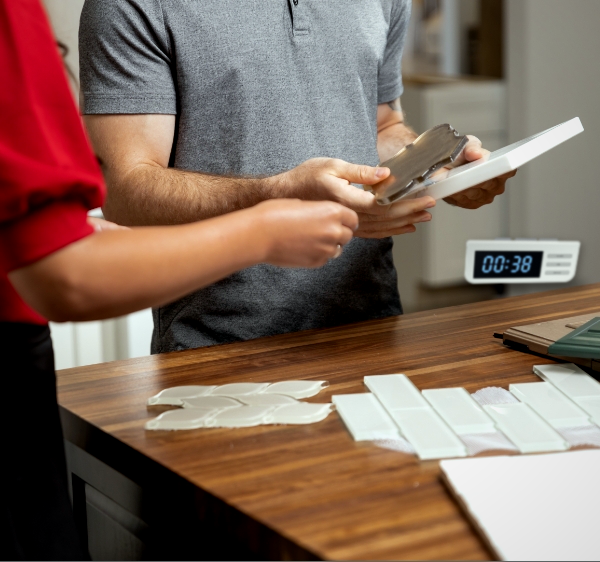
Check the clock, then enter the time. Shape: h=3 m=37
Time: h=0 m=38
